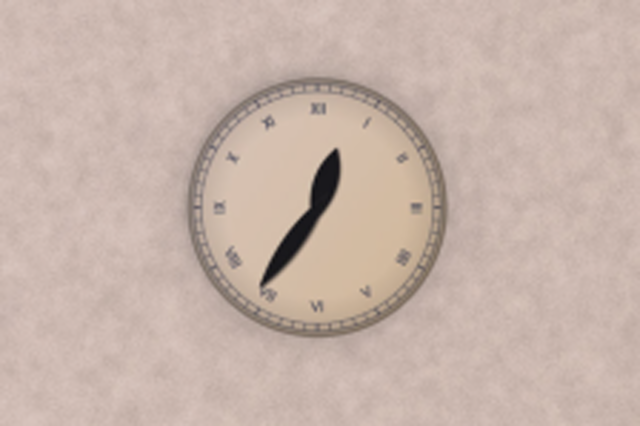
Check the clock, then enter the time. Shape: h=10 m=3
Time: h=12 m=36
